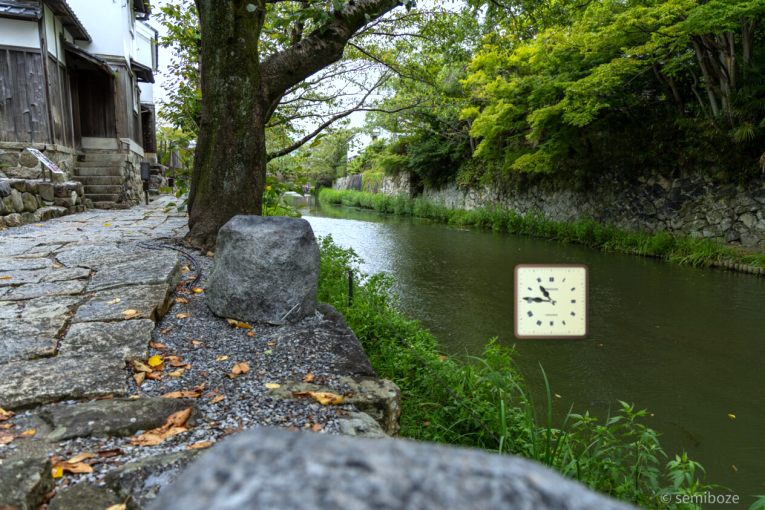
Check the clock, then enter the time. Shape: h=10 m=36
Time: h=10 m=46
